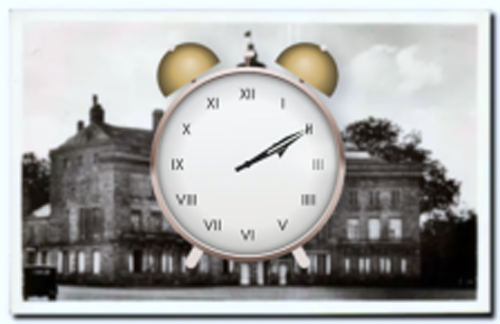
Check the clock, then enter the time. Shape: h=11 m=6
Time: h=2 m=10
